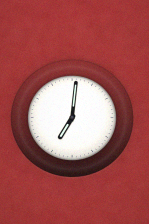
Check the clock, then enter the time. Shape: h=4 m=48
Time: h=7 m=1
